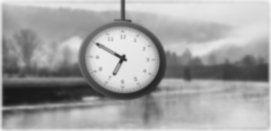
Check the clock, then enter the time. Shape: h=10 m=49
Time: h=6 m=50
